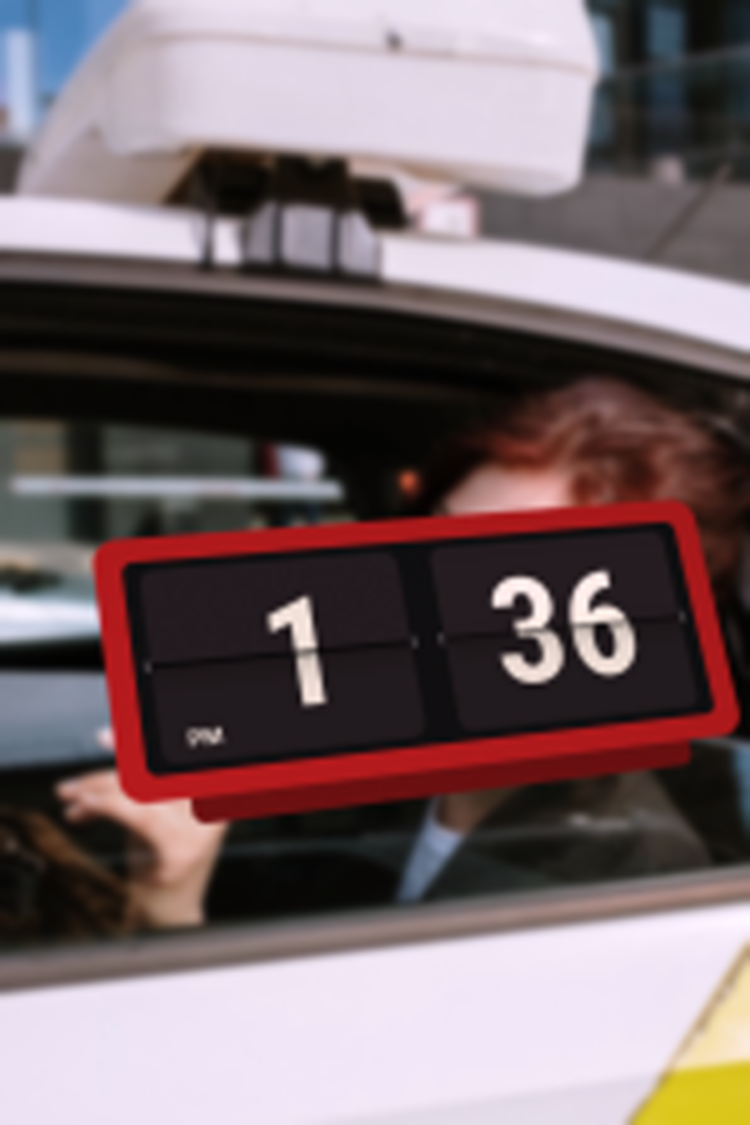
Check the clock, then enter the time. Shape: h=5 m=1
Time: h=1 m=36
